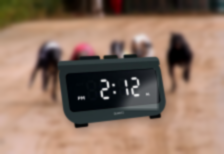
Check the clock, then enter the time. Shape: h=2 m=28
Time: h=2 m=12
